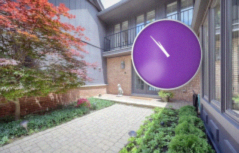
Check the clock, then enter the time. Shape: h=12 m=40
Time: h=10 m=53
